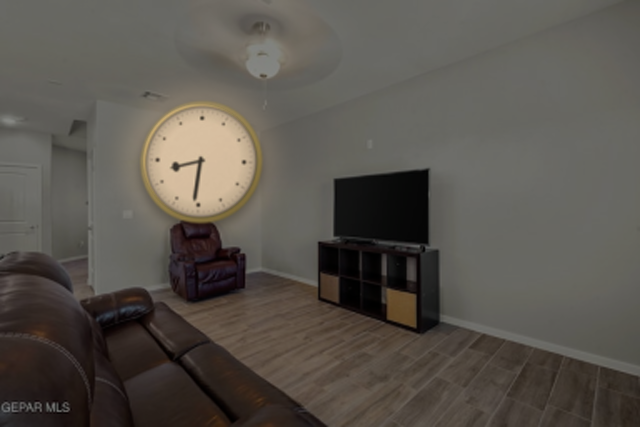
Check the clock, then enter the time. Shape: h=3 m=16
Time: h=8 m=31
